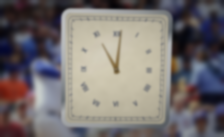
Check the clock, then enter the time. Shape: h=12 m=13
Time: h=11 m=1
